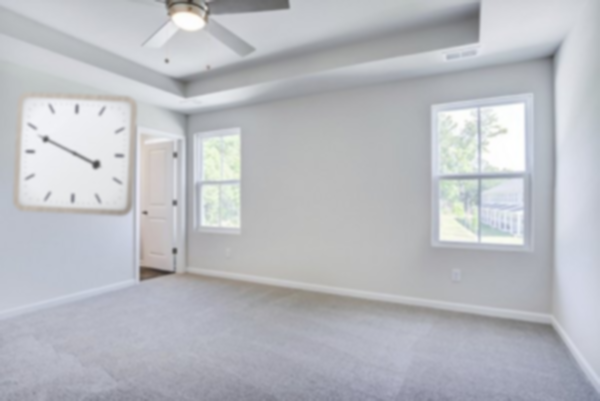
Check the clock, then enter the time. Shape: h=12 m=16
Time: h=3 m=49
